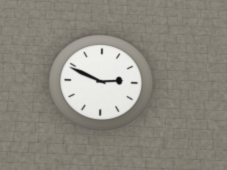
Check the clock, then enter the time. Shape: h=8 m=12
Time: h=2 m=49
